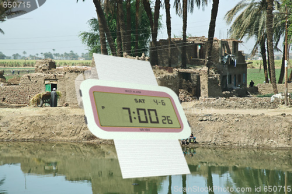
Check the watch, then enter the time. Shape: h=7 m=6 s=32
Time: h=7 m=0 s=26
